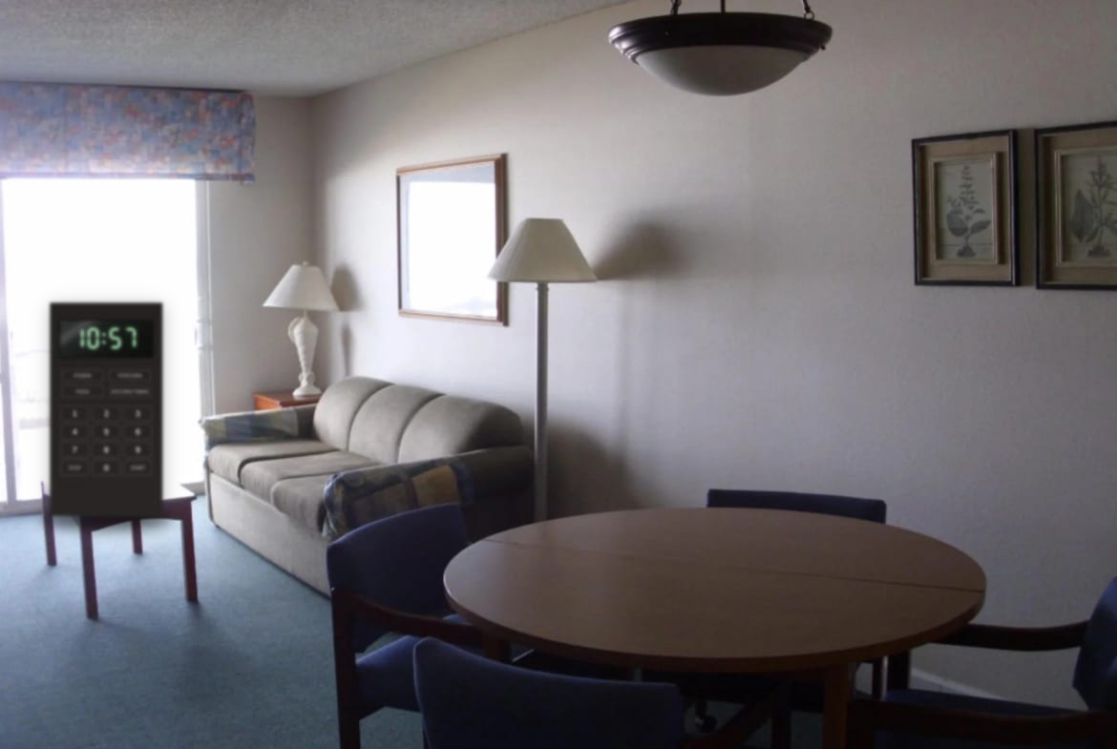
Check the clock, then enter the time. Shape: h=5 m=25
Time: h=10 m=57
